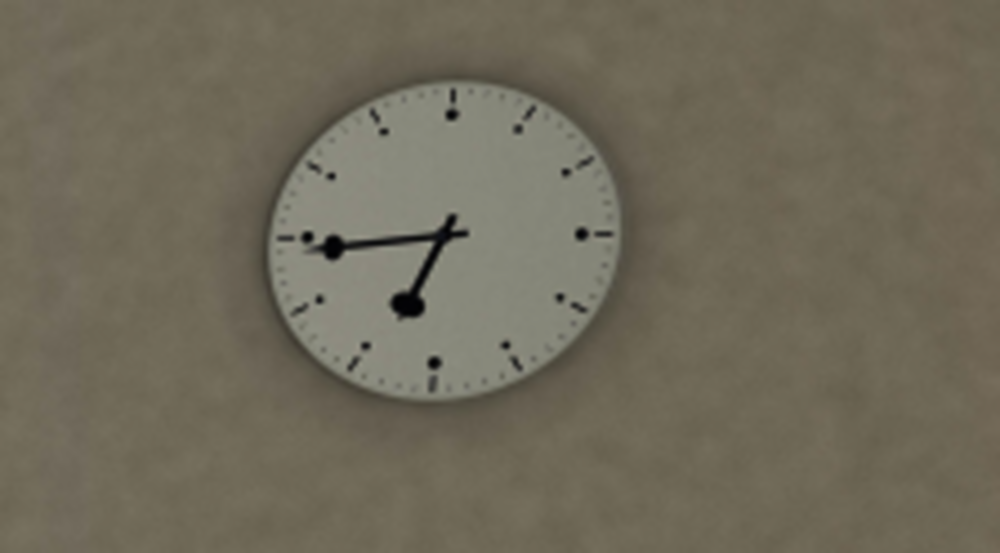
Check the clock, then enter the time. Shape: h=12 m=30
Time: h=6 m=44
